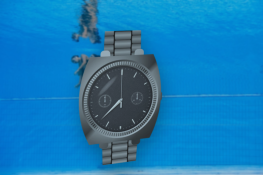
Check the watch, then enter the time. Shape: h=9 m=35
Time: h=7 m=38
